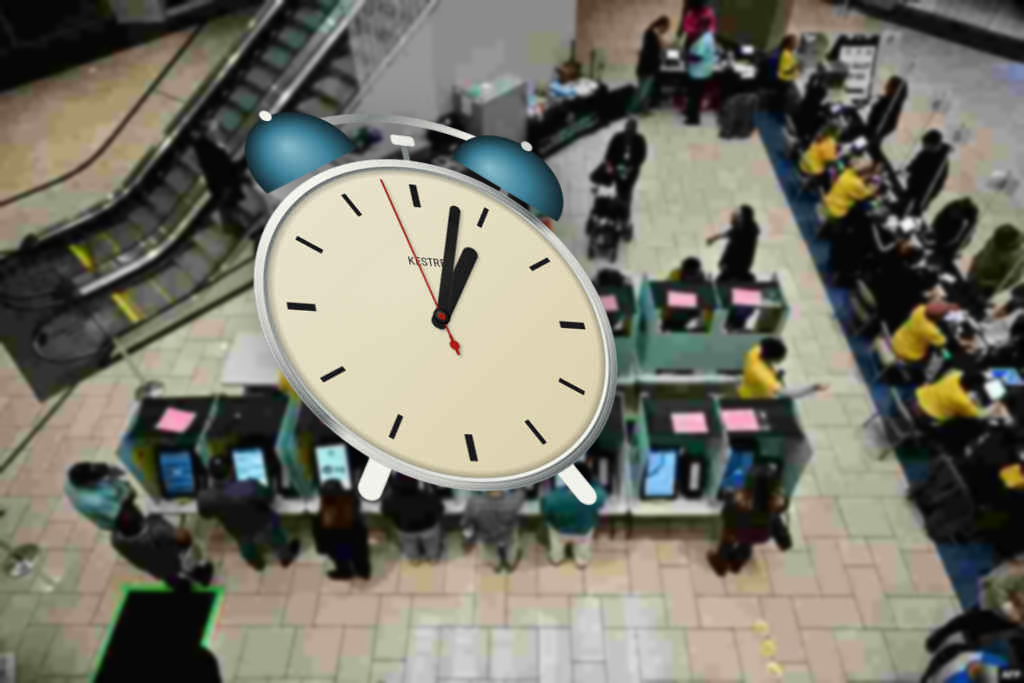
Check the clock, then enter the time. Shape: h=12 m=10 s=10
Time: h=1 m=2 s=58
